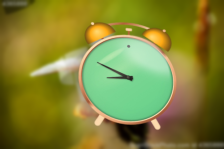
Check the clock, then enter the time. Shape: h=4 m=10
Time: h=8 m=49
